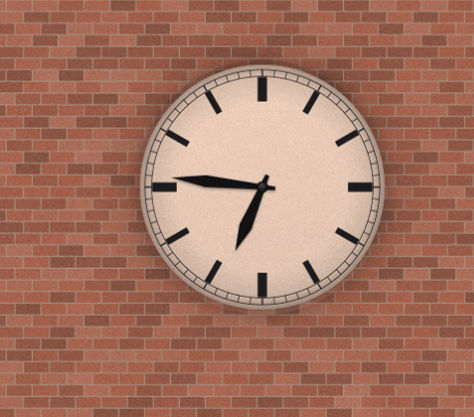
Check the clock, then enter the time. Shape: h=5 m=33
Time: h=6 m=46
